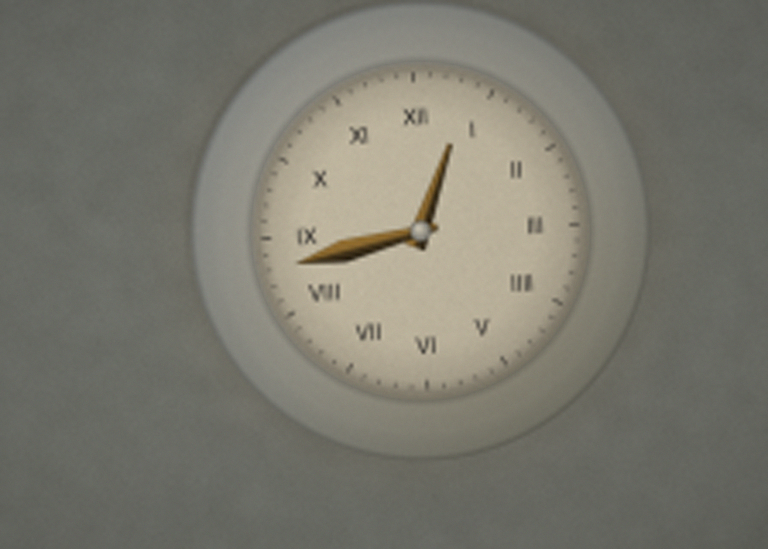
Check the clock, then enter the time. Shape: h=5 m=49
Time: h=12 m=43
